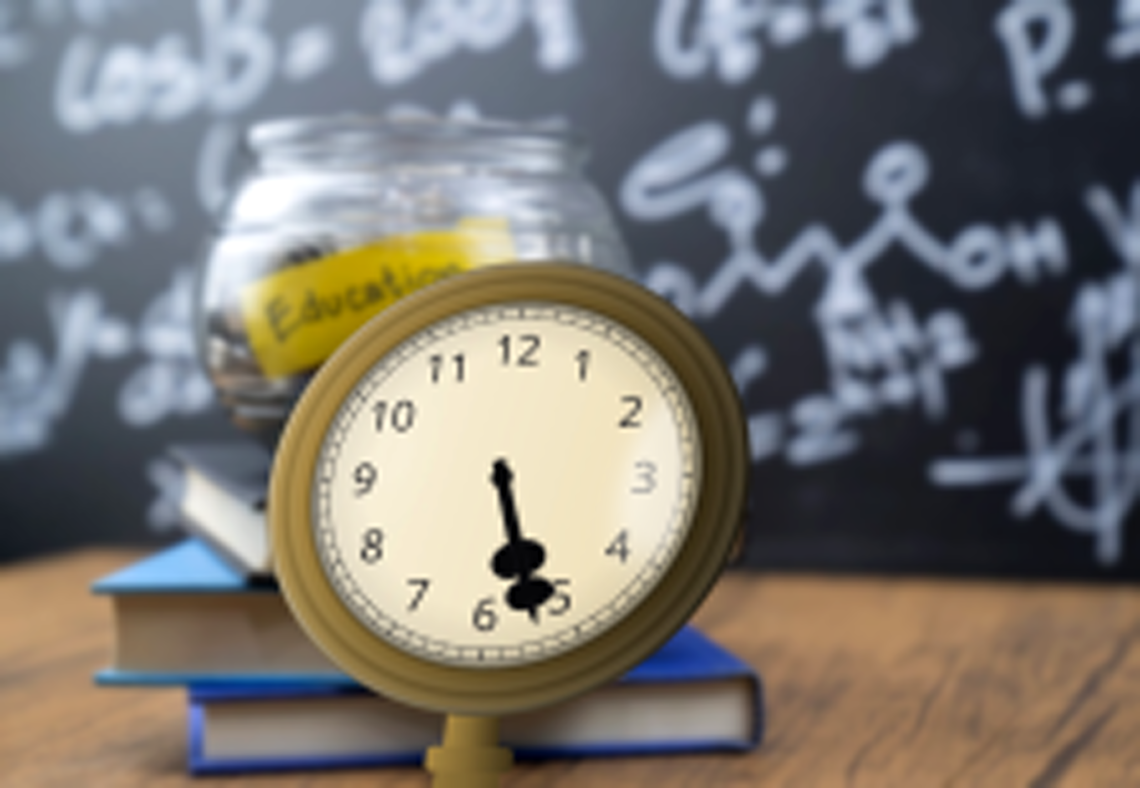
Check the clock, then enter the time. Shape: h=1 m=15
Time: h=5 m=27
